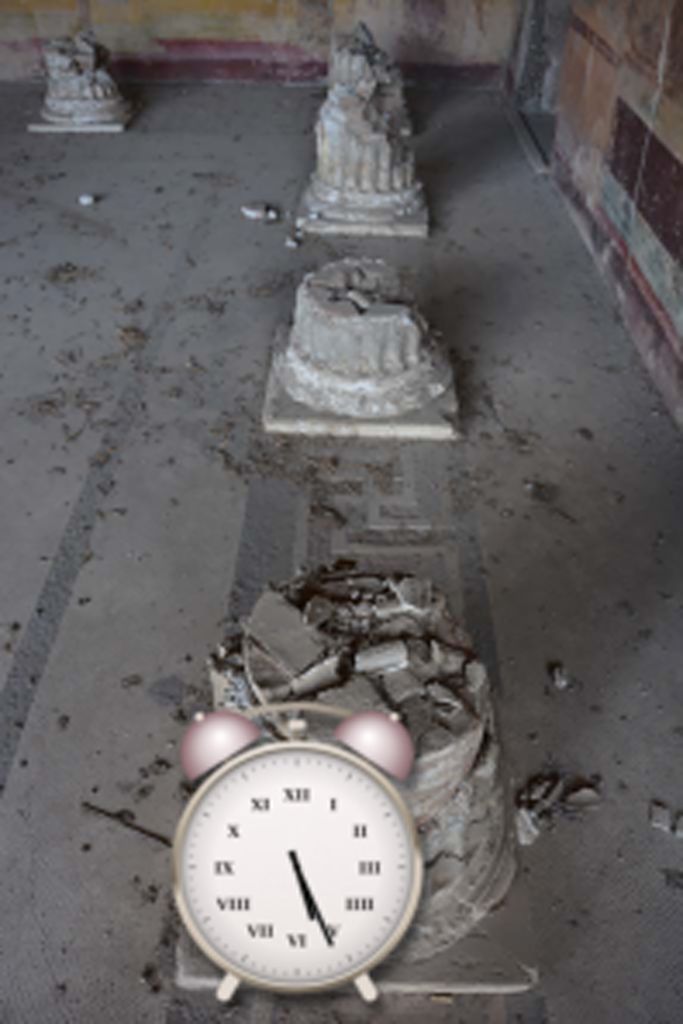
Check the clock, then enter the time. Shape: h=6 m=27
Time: h=5 m=26
